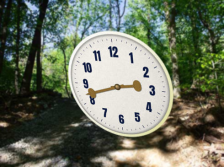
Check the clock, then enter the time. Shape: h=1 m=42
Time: h=2 m=42
